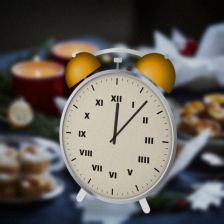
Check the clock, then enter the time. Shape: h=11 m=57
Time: h=12 m=7
